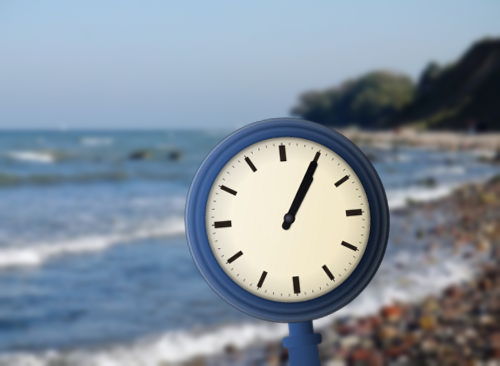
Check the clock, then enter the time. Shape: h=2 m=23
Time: h=1 m=5
